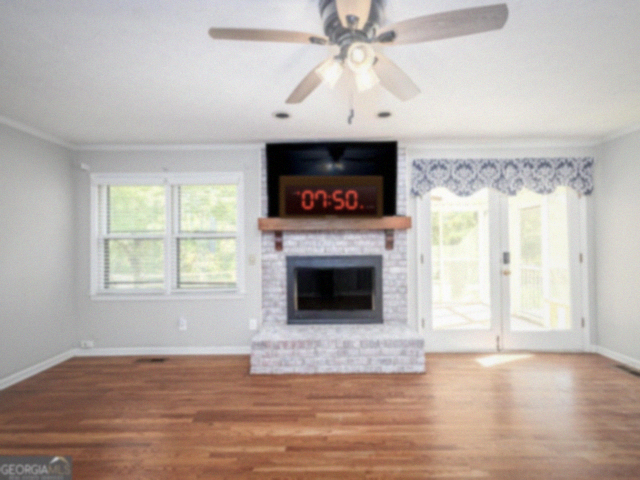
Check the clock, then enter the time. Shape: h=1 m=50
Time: h=7 m=50
